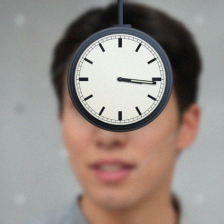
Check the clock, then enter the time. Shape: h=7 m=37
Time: h=3 m=16
